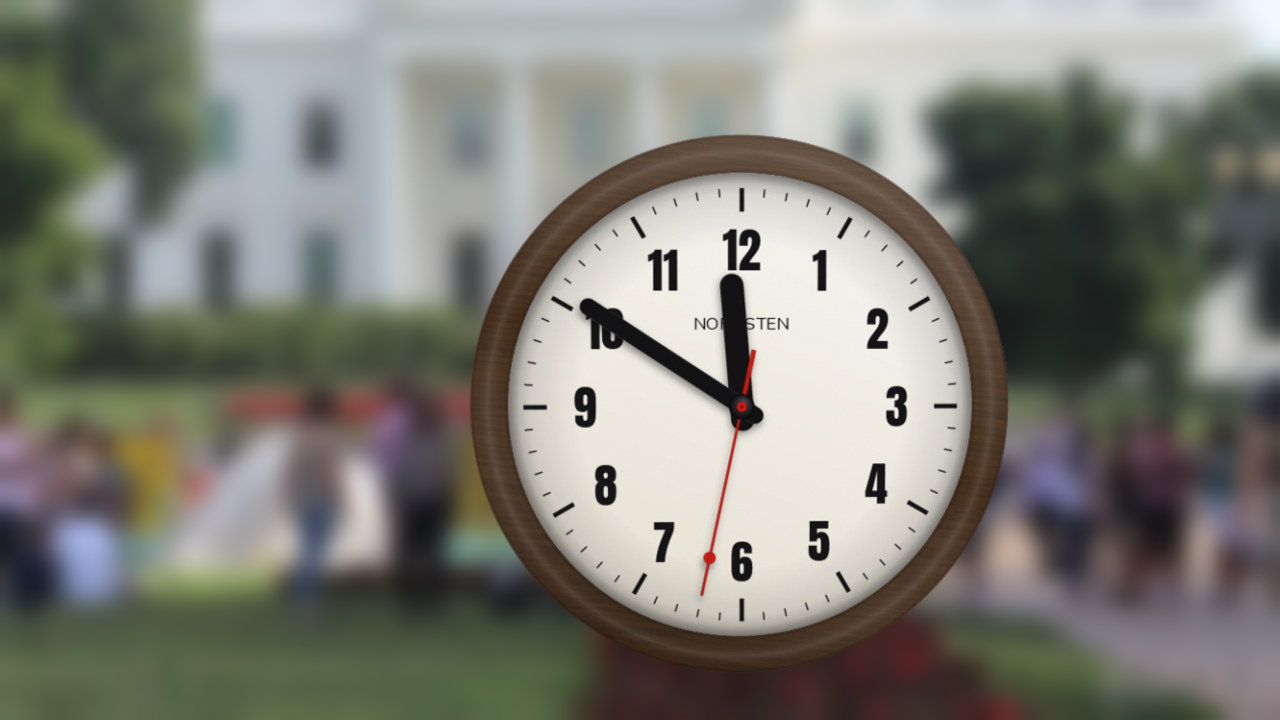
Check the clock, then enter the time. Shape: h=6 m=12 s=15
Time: h=11 m=50 s=32
